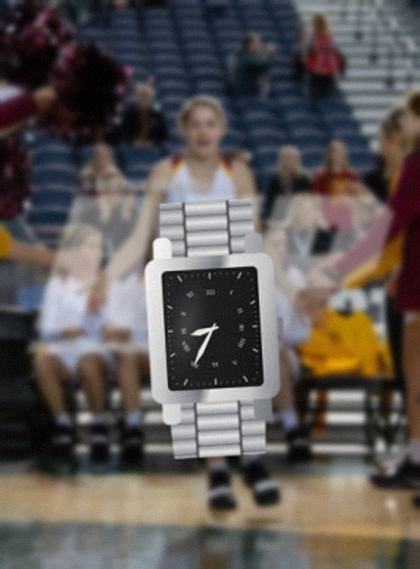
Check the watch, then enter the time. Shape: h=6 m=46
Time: h=8 m=35
